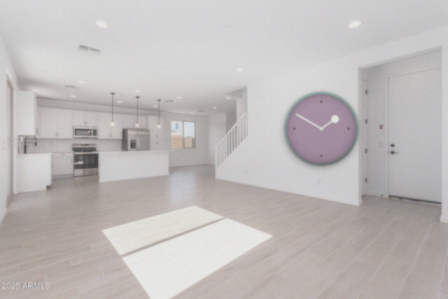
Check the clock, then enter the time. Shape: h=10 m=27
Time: h=1 m=50
